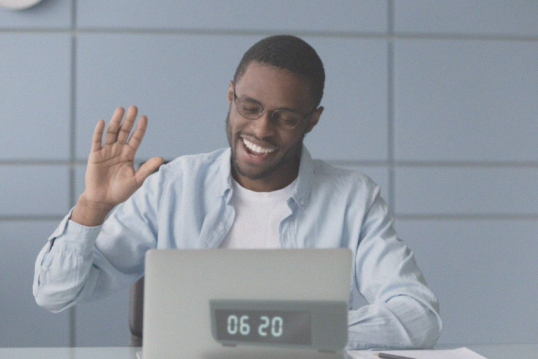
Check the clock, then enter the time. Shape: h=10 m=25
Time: h=6 m=20
